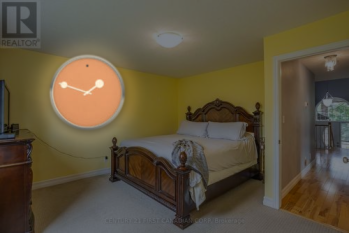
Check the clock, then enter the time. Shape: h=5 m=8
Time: h=1 m=48
